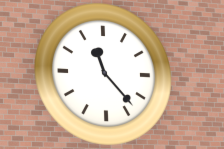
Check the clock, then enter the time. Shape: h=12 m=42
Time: h=11 m=23
